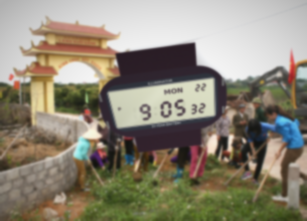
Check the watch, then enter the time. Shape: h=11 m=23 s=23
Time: h=9 m=5 s=32
